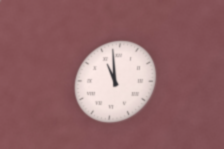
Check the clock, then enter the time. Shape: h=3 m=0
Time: h=10 m=58
